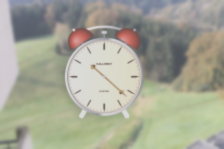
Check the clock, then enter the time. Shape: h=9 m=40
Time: h=10 m=22
